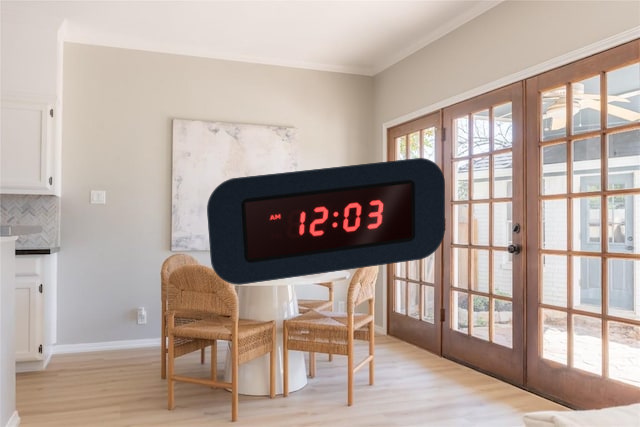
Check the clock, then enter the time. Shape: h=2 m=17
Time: h=12 m=3
